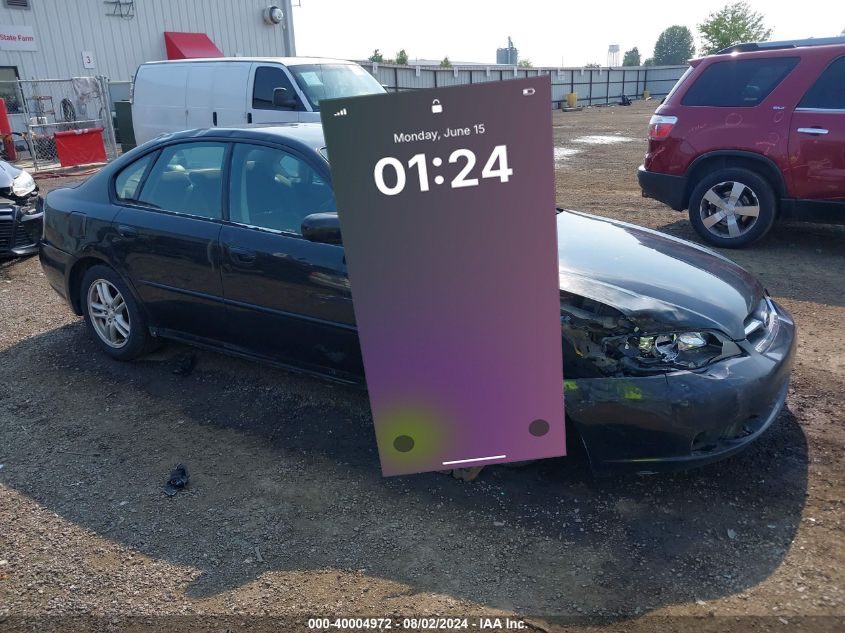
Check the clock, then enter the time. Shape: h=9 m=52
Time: h=1 m=24
